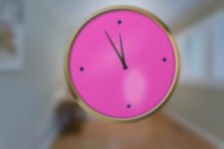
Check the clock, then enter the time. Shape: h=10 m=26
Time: h=11 m=56
